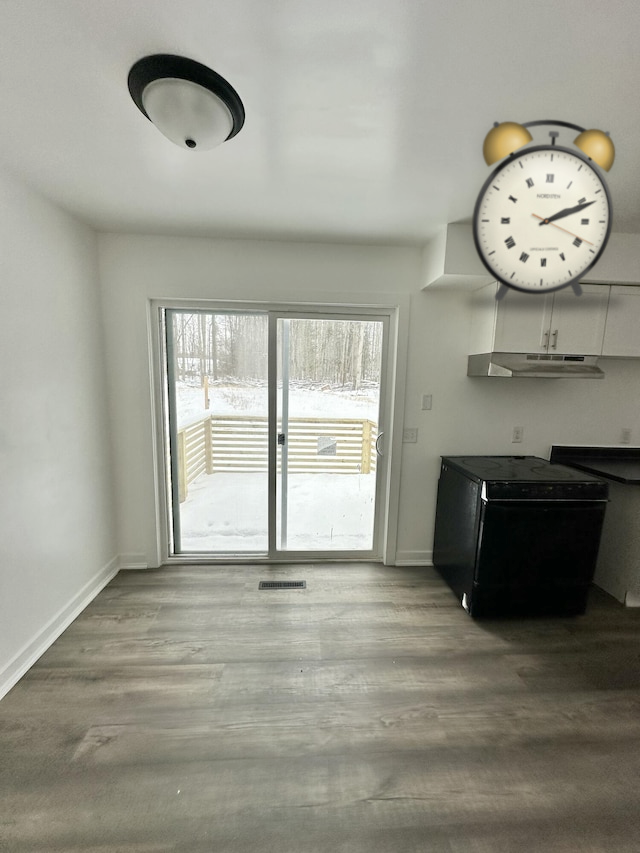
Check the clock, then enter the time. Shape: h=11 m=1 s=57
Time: h=2 m=11 s=19
